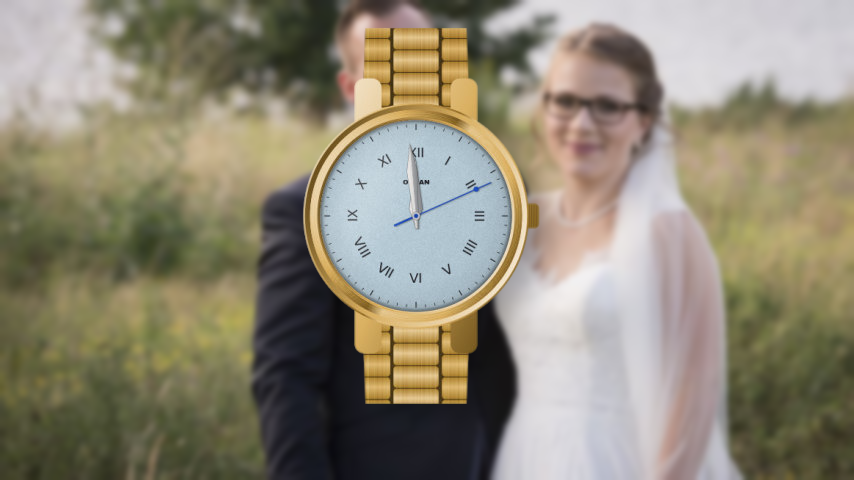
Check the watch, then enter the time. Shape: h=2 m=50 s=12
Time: h=11 m=59 s=11
